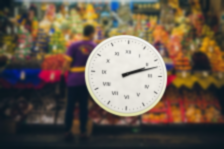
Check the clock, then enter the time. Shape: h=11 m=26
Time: h=2 m=12
